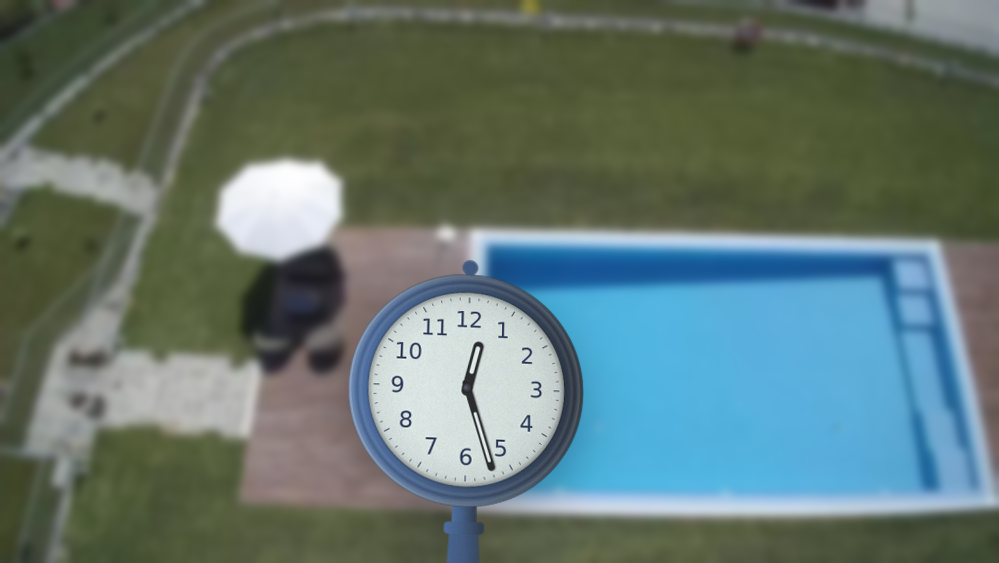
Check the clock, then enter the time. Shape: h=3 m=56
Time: h=12 m=27
